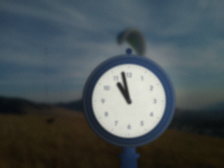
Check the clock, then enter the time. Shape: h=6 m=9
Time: h=10 m=58
